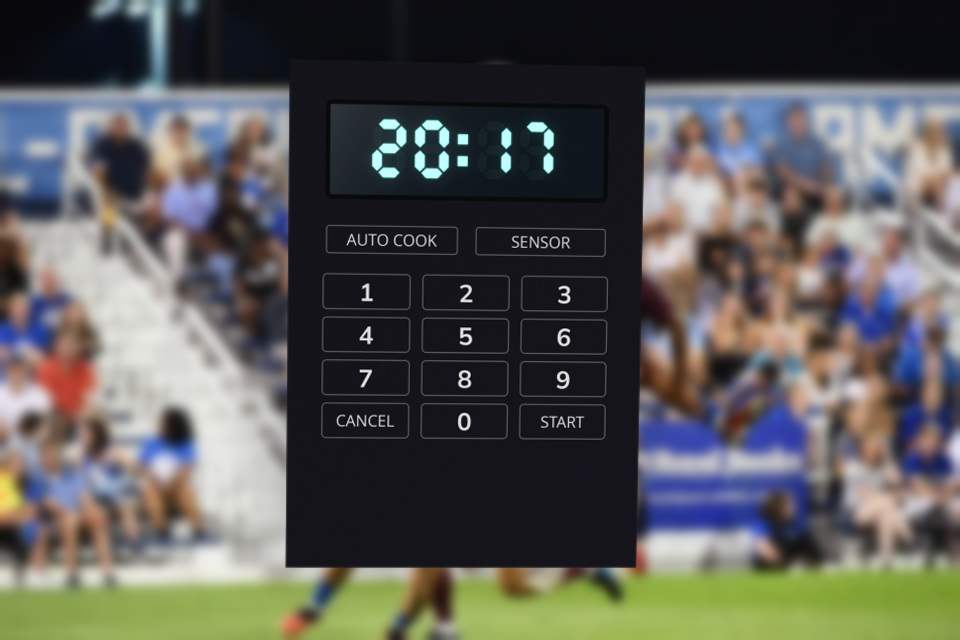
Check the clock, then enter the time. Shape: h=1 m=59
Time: h=20 m=17
